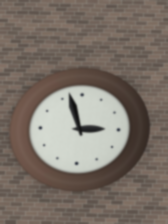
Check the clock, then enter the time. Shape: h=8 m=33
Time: h=2 m=57
